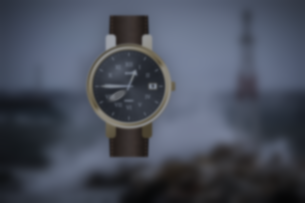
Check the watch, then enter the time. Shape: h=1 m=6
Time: h=12 m=45
